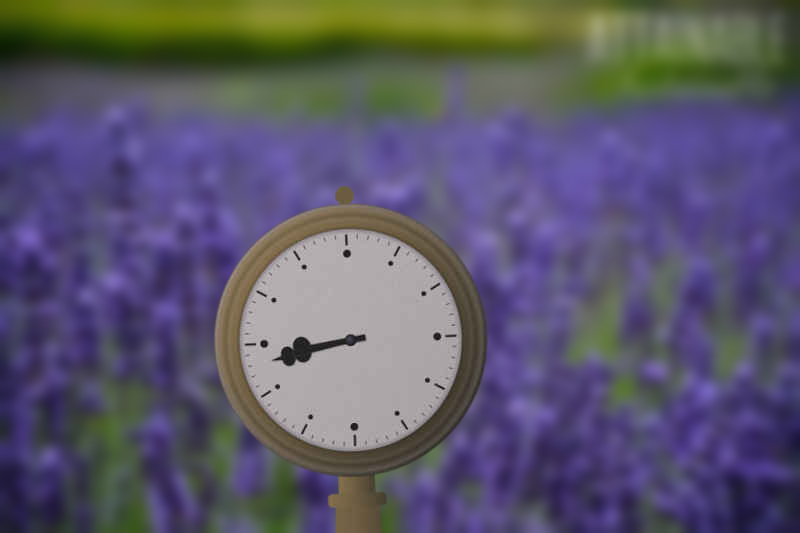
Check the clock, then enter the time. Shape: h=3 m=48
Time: h=8 m=43
